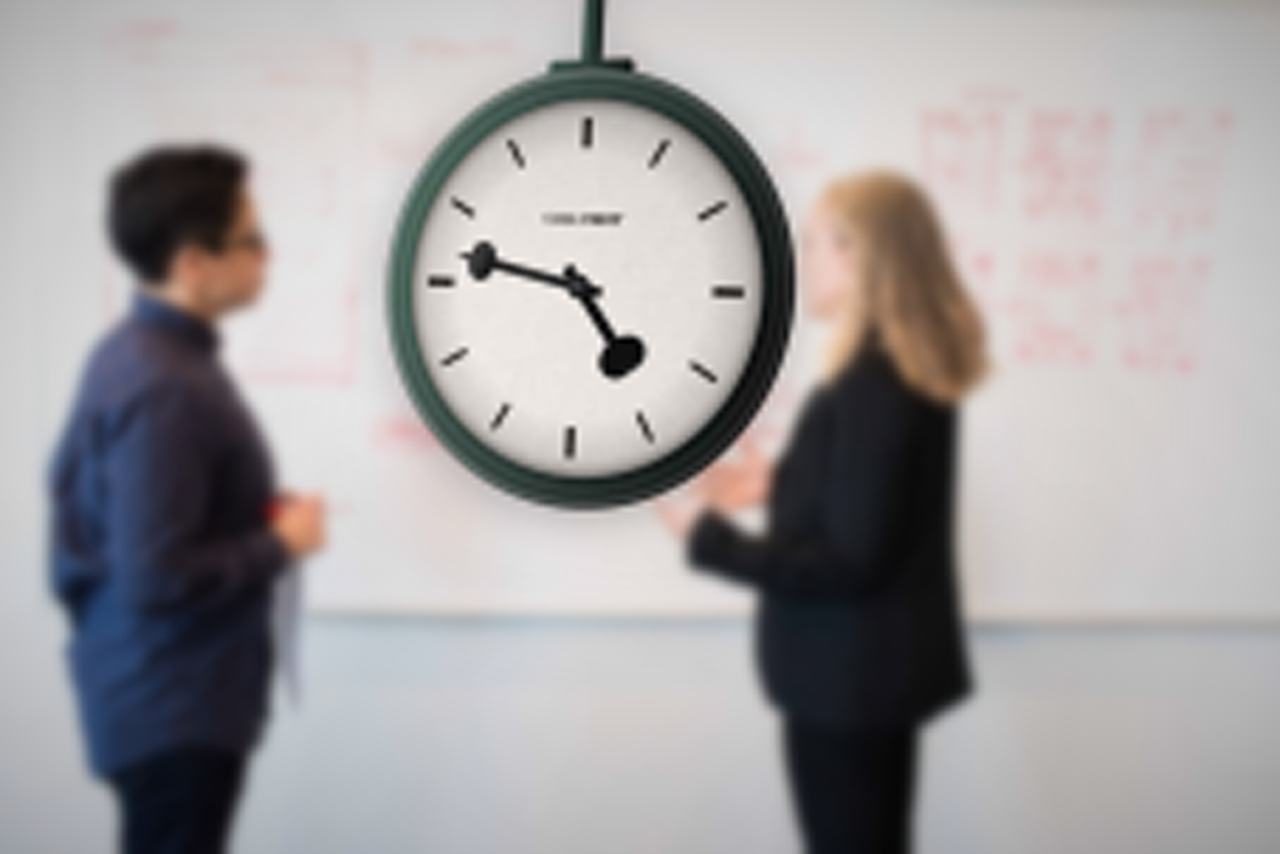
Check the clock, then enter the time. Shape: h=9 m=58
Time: h=4 m=47
